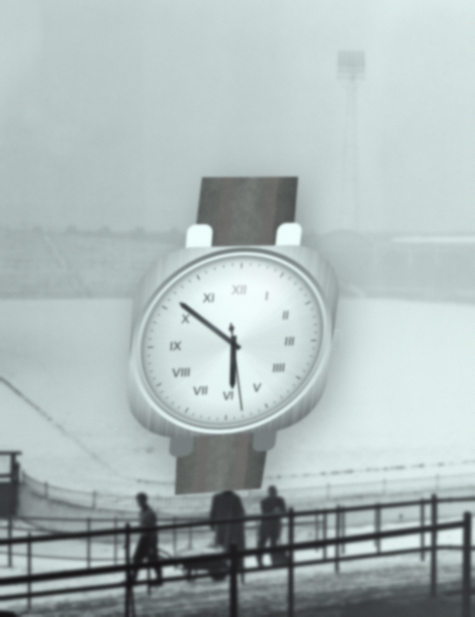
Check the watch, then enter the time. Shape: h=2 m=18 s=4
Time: h=5 m=51 s=28
